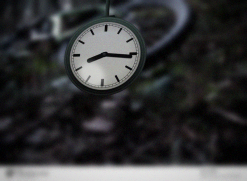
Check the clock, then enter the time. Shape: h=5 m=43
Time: h=8 m=16
